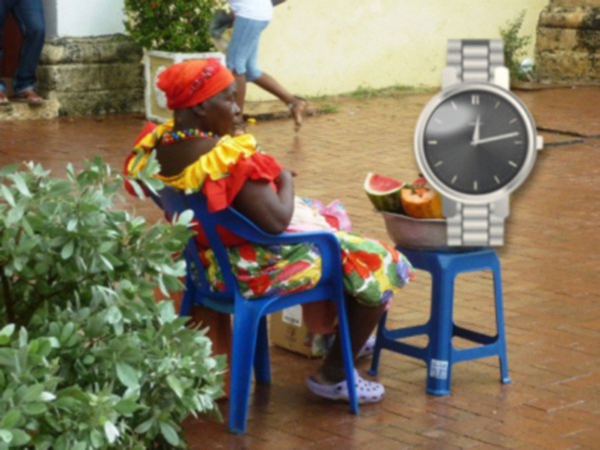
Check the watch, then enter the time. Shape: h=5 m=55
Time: h=12 m=13
